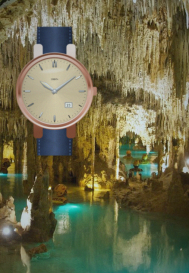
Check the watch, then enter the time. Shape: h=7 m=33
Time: h=10 m=9
